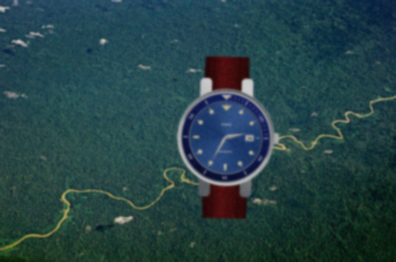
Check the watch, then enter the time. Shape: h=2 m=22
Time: h=2 m=35
